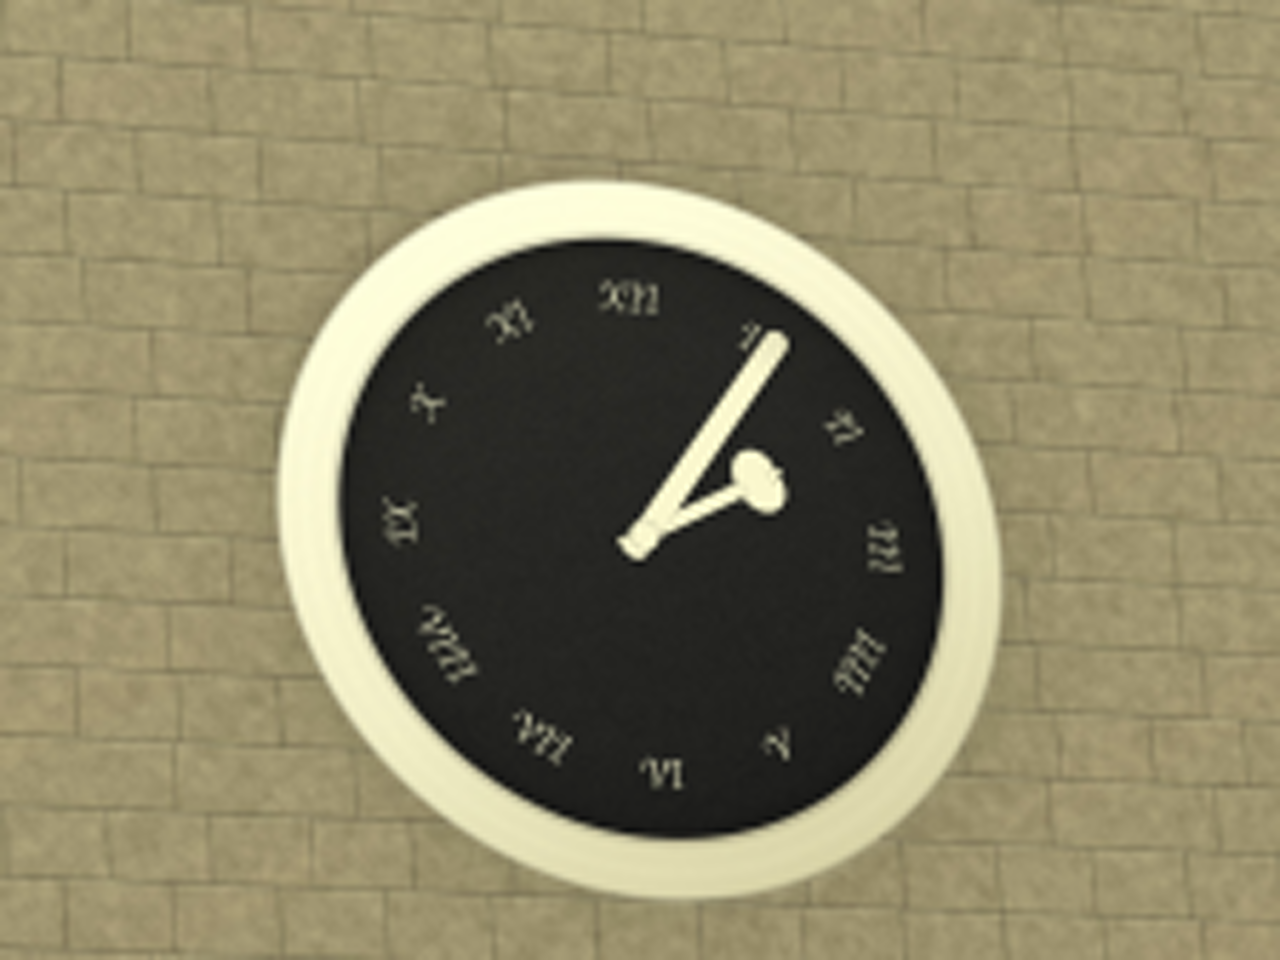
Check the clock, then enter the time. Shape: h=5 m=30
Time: h=2 m=6
